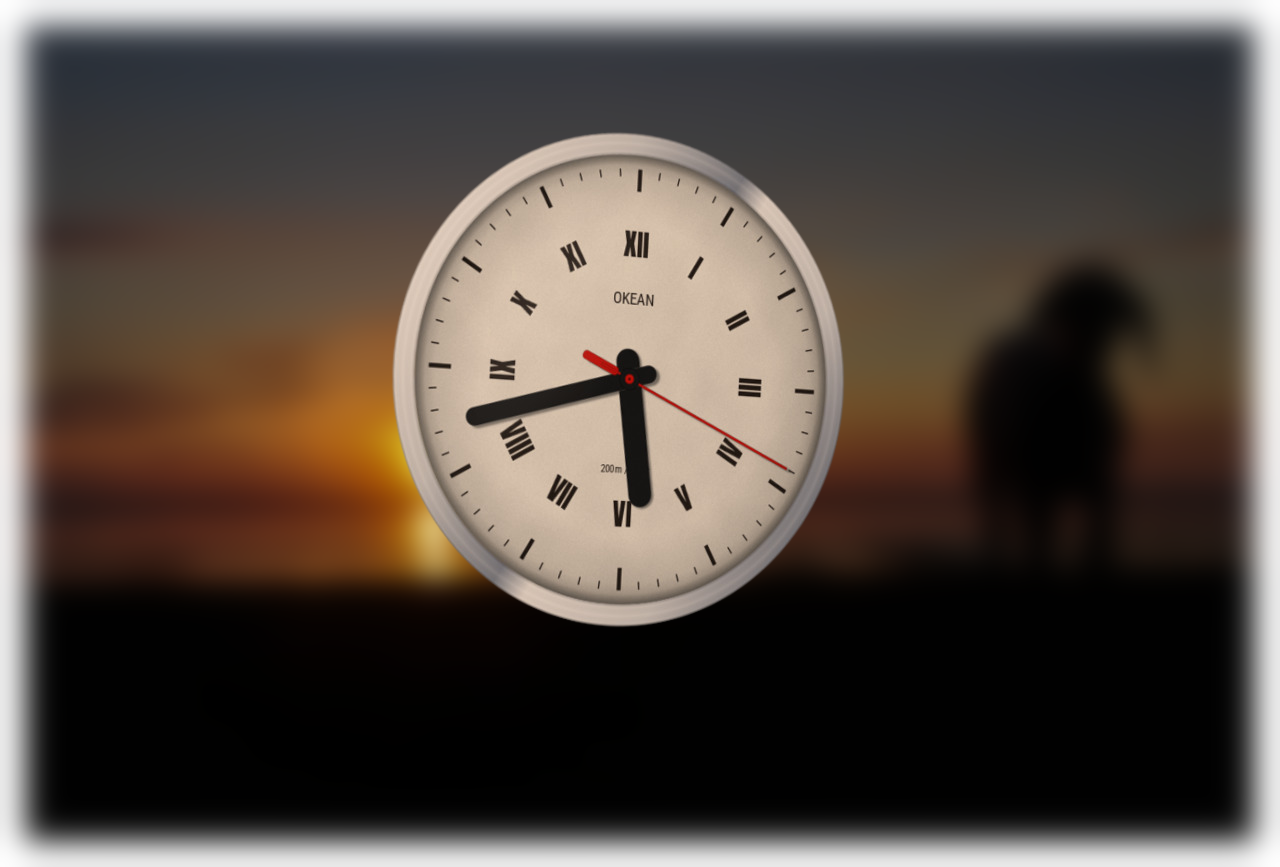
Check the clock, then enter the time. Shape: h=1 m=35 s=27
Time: h=5 m=42 s=19
